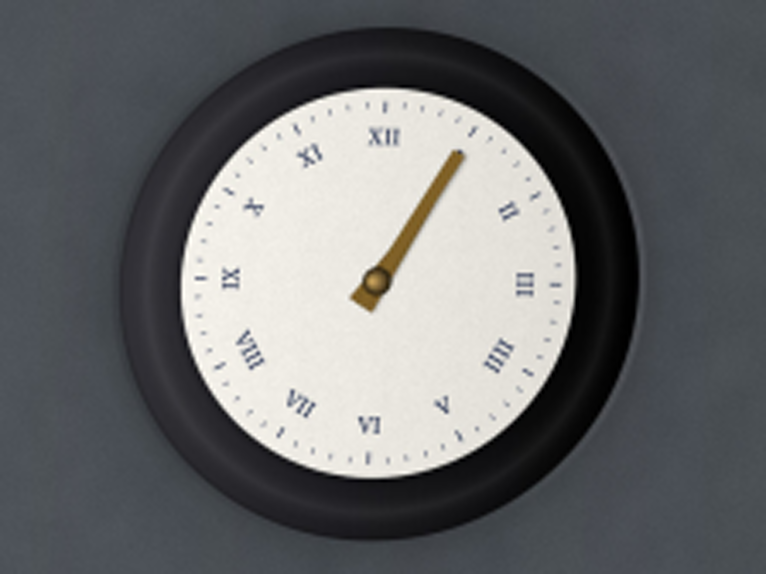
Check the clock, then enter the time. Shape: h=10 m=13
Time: h=1 m=5
